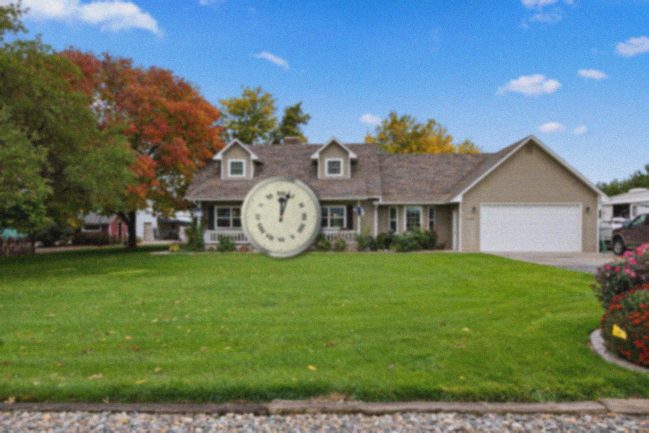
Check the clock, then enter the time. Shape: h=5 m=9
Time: h=12 m=3
